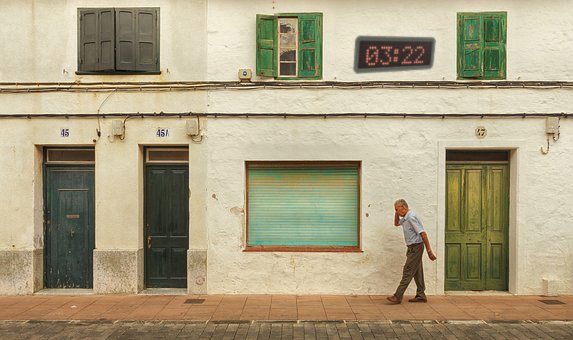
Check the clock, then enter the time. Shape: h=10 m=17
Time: h=3 m=22
